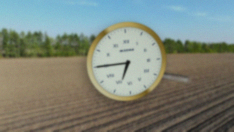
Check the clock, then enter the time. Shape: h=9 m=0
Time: h=6 m=45
